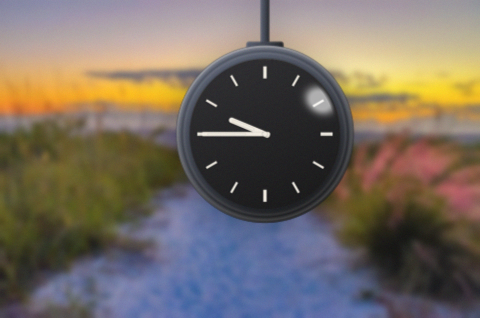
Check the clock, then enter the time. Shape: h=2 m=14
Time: h=9 m=45
